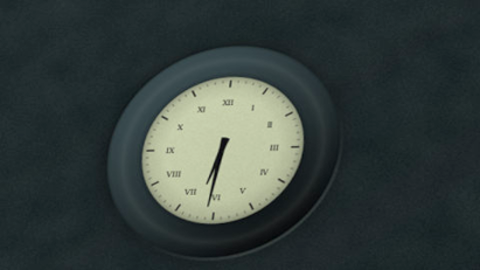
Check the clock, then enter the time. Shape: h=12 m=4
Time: h=6 m=31
